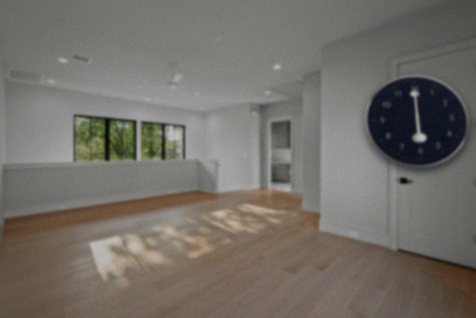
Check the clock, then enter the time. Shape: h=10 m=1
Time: h=6 m=0
